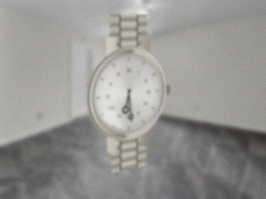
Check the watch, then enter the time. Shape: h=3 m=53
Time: h=6 m=29
